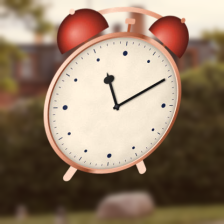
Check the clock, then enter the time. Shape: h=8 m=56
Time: h=11 m=10
